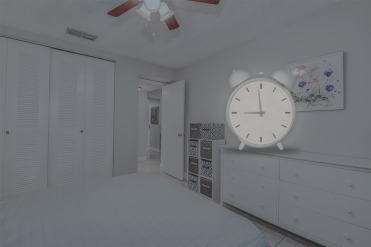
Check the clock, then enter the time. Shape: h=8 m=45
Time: h=8 m=59
